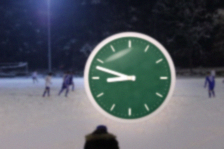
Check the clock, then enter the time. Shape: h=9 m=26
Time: h=8 m=48
